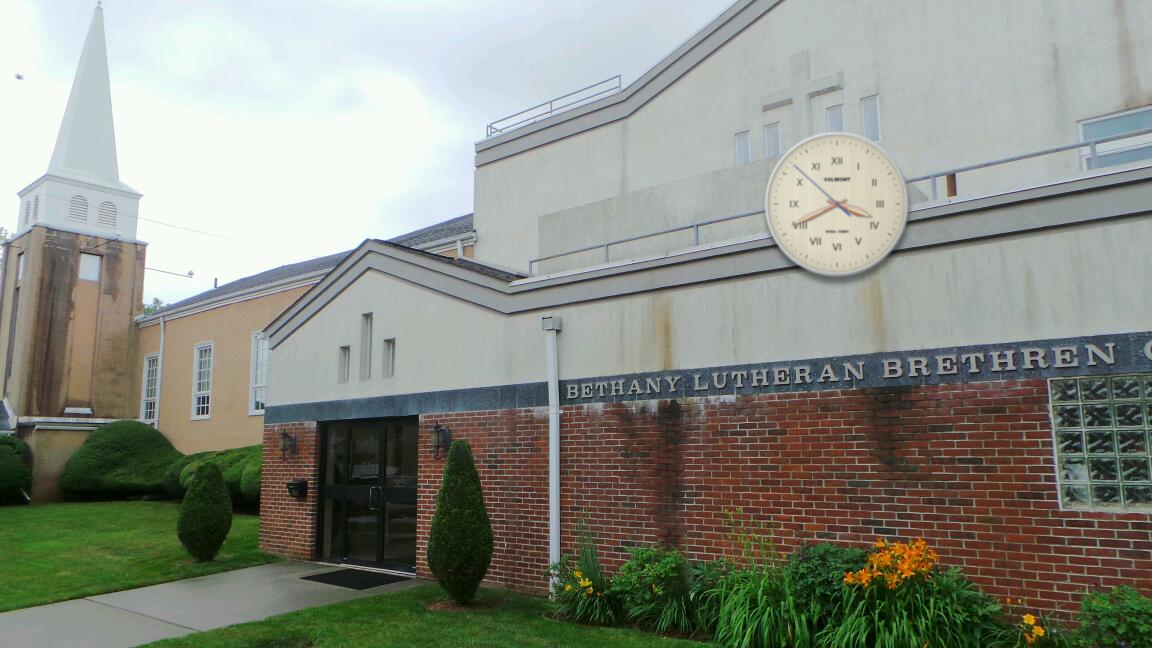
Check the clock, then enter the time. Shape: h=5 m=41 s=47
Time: h=3 m=40 s=52
